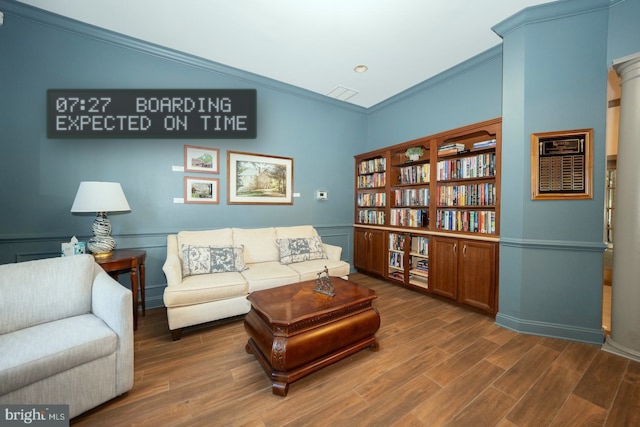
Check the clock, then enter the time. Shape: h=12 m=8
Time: h=7 m=27
